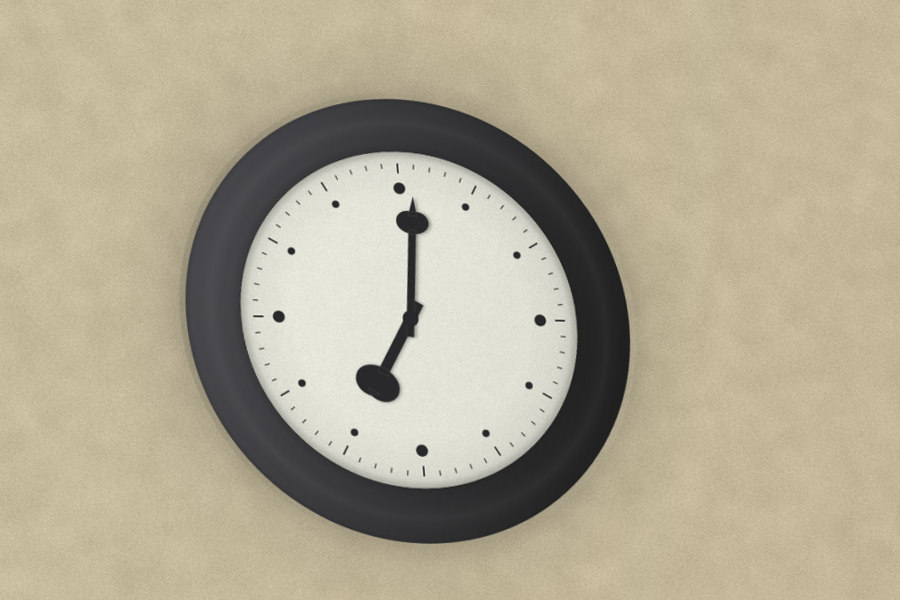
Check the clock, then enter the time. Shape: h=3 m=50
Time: h=7 m=1
